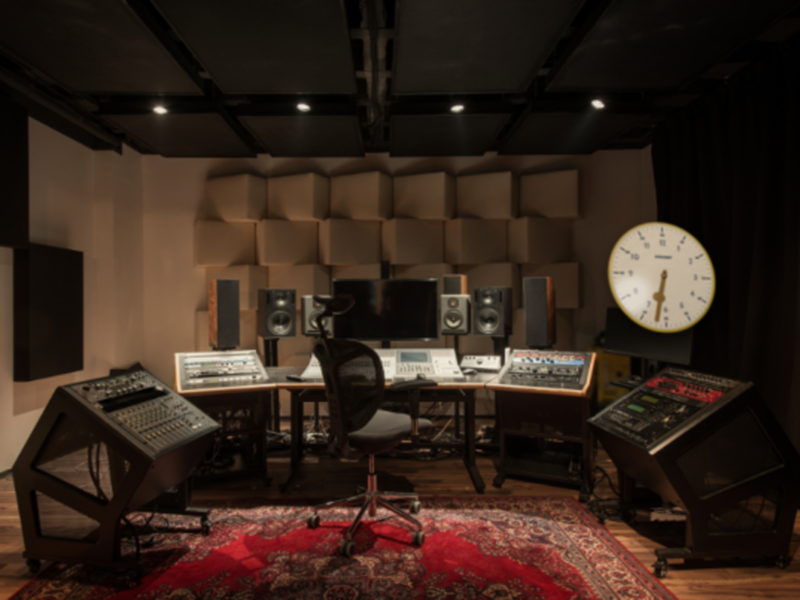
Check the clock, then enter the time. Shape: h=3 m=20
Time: h=6 m=32
